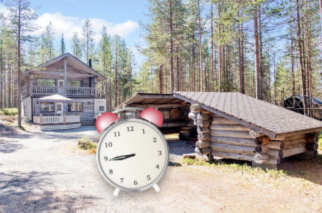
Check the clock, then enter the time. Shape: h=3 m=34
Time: h=8 m=44
